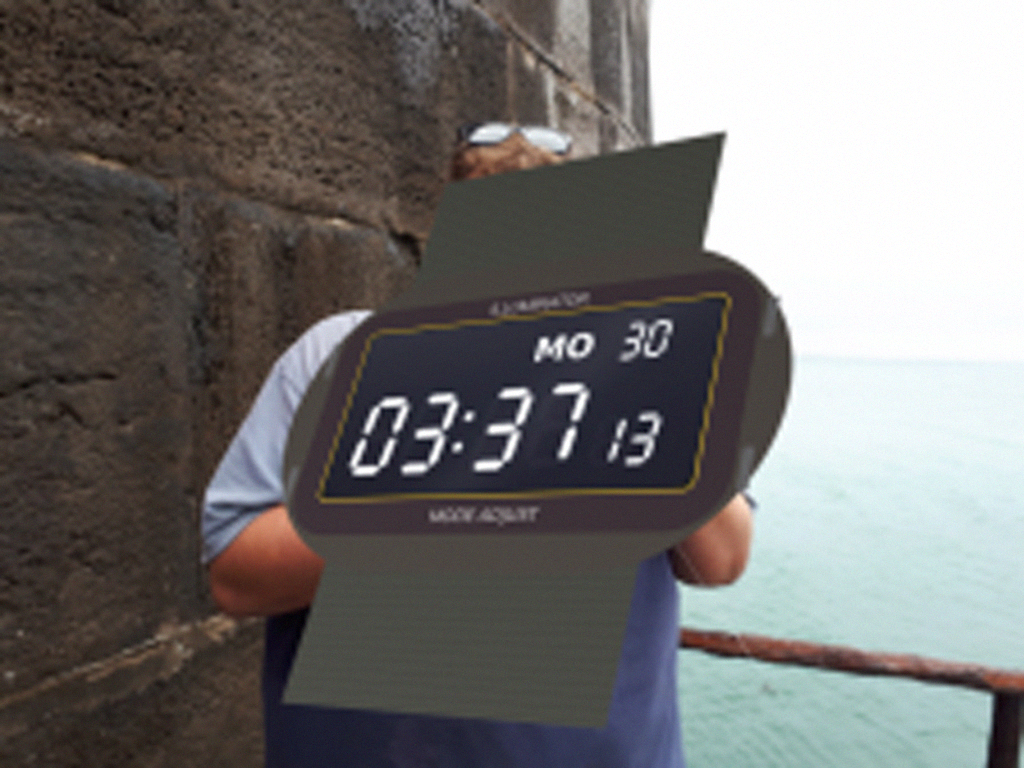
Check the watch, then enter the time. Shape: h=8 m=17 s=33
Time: h=3 m=37 s=13
